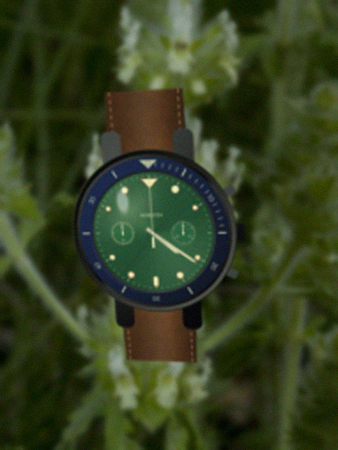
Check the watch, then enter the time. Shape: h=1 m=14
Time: h=4 m=21
